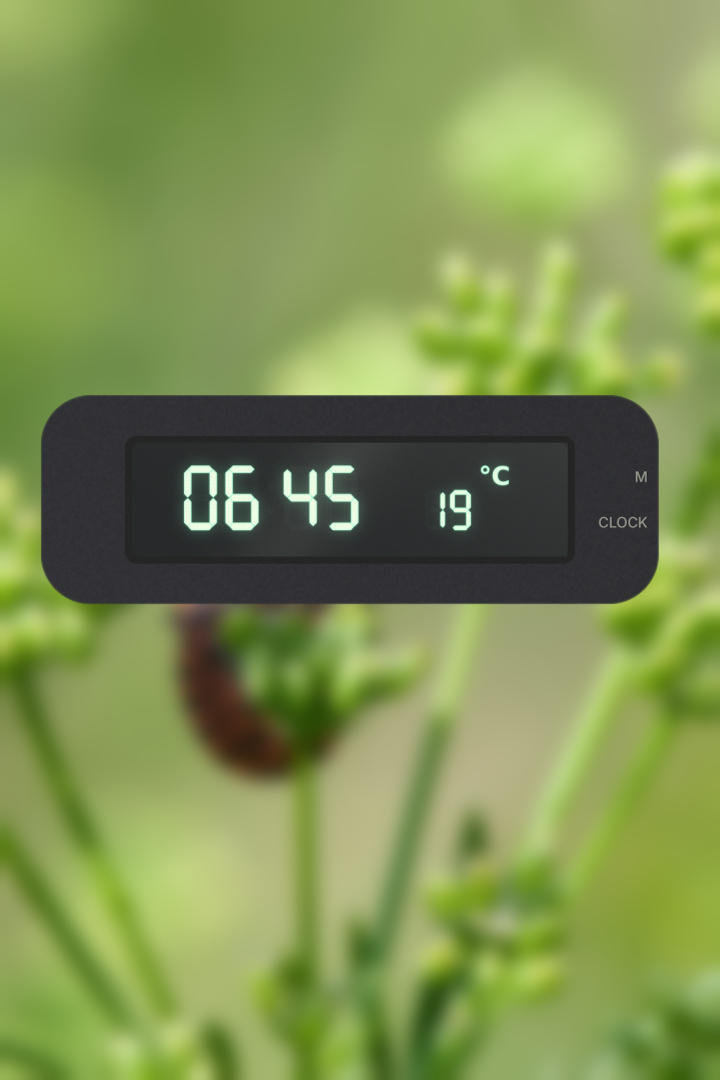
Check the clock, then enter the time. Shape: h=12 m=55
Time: h=6 m=45
